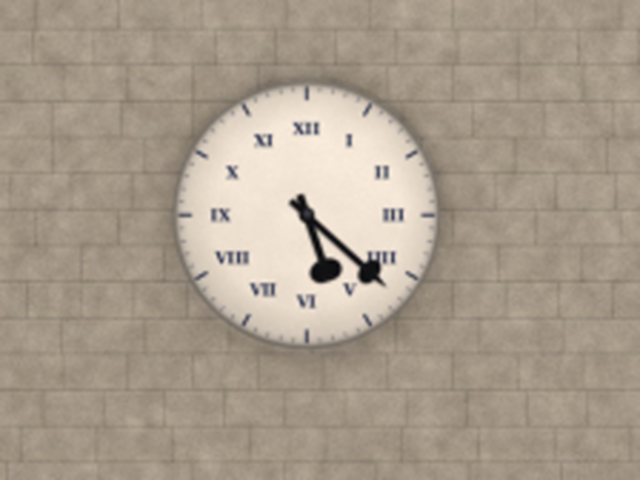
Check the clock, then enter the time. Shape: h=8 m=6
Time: h=5 m=22
